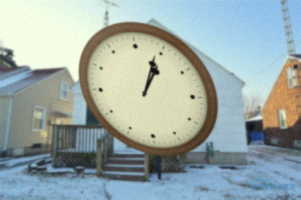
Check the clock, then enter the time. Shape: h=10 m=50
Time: h=1 m=4
